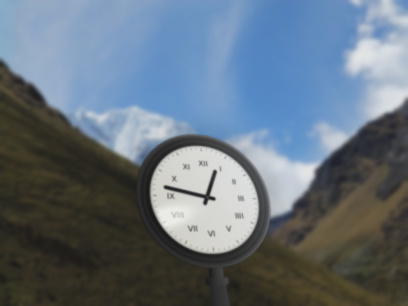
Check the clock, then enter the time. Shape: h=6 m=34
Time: h=12 m=47
